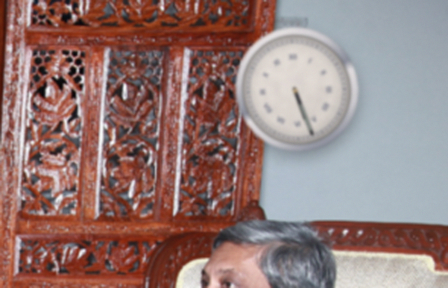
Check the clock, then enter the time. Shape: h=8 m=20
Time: h=5 m=27
